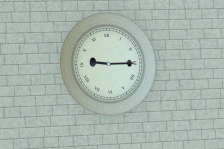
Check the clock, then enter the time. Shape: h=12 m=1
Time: h=9 m=15
